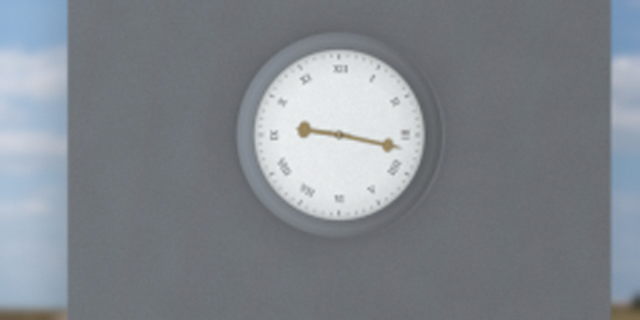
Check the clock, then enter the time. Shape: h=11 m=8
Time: h=9 m=17
